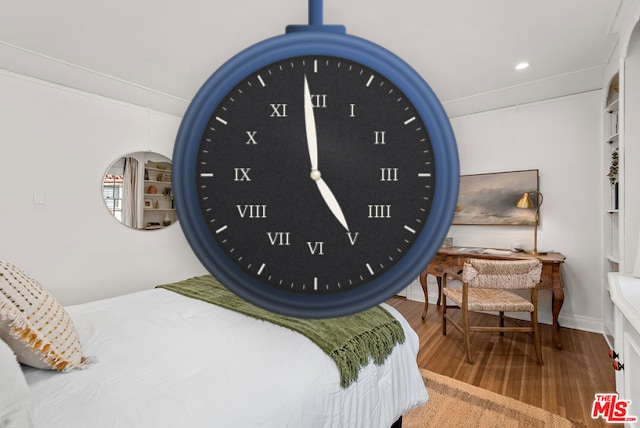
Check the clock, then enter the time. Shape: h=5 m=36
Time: h=4 m=59
